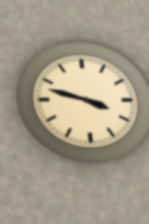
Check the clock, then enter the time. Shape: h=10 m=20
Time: h=3 m=48
